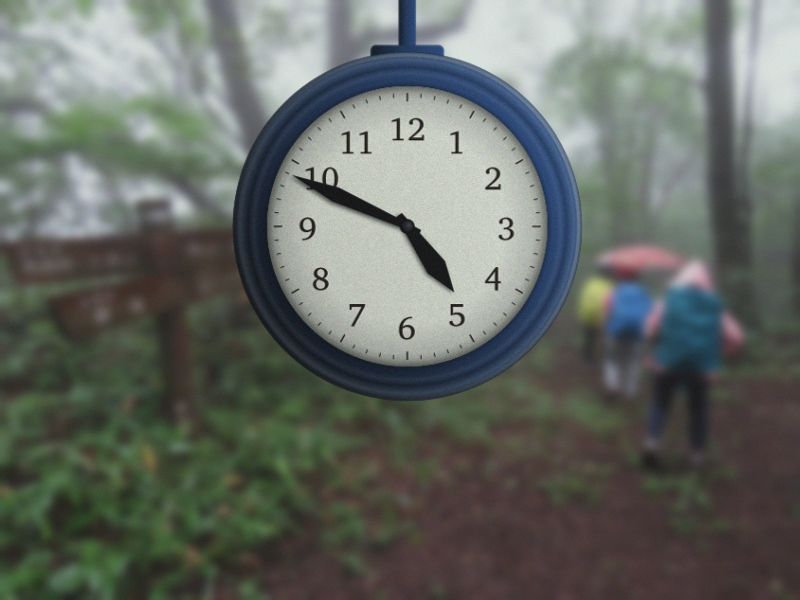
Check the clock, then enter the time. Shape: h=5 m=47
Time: h=4 m=49
